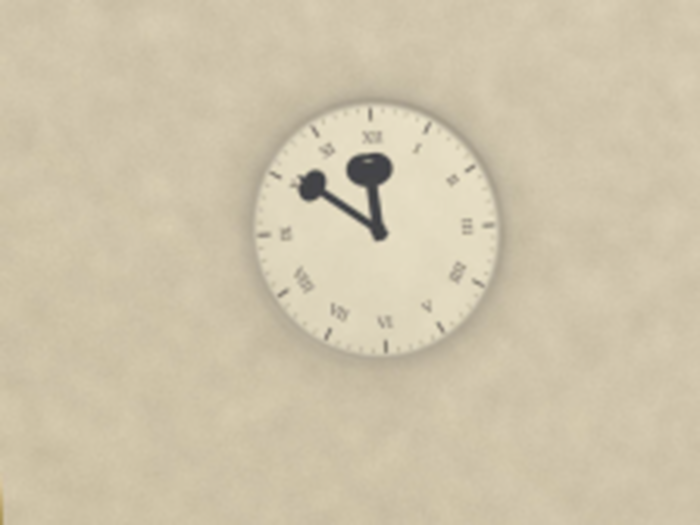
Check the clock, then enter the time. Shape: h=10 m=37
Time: h=11 m=51
